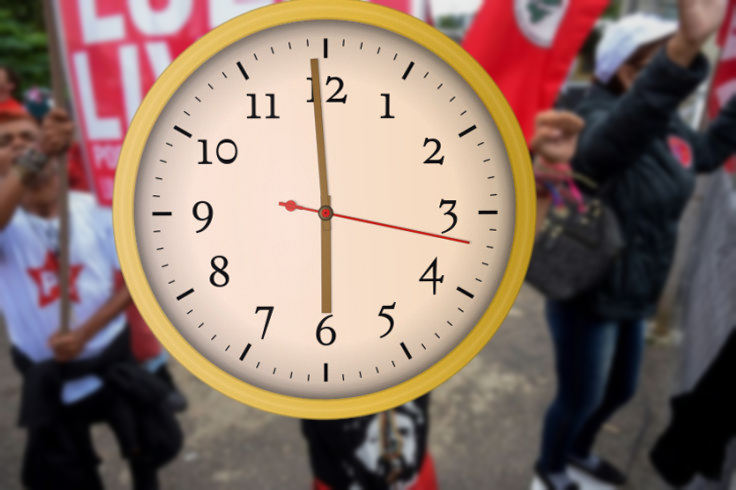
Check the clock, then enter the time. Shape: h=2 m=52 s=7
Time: h=5 m=59 s=17
